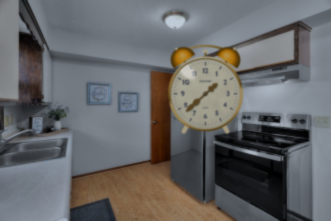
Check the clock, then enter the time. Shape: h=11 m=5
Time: h=1 m=38
